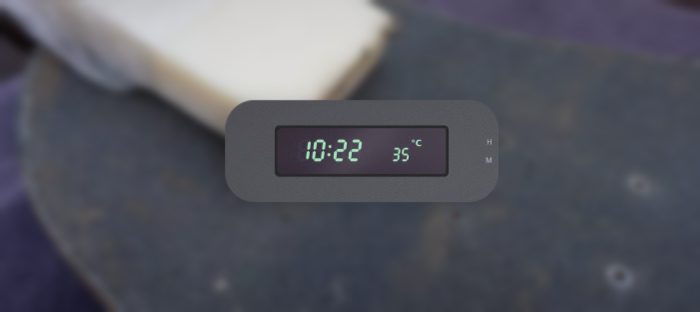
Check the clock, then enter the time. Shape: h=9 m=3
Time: h=10 m=22
